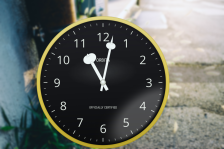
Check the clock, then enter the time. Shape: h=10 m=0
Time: h=11 m=2
